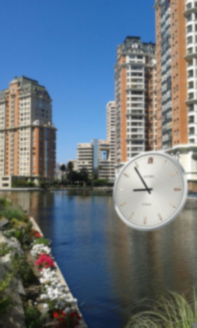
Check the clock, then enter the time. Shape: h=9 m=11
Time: h=8 m=54
